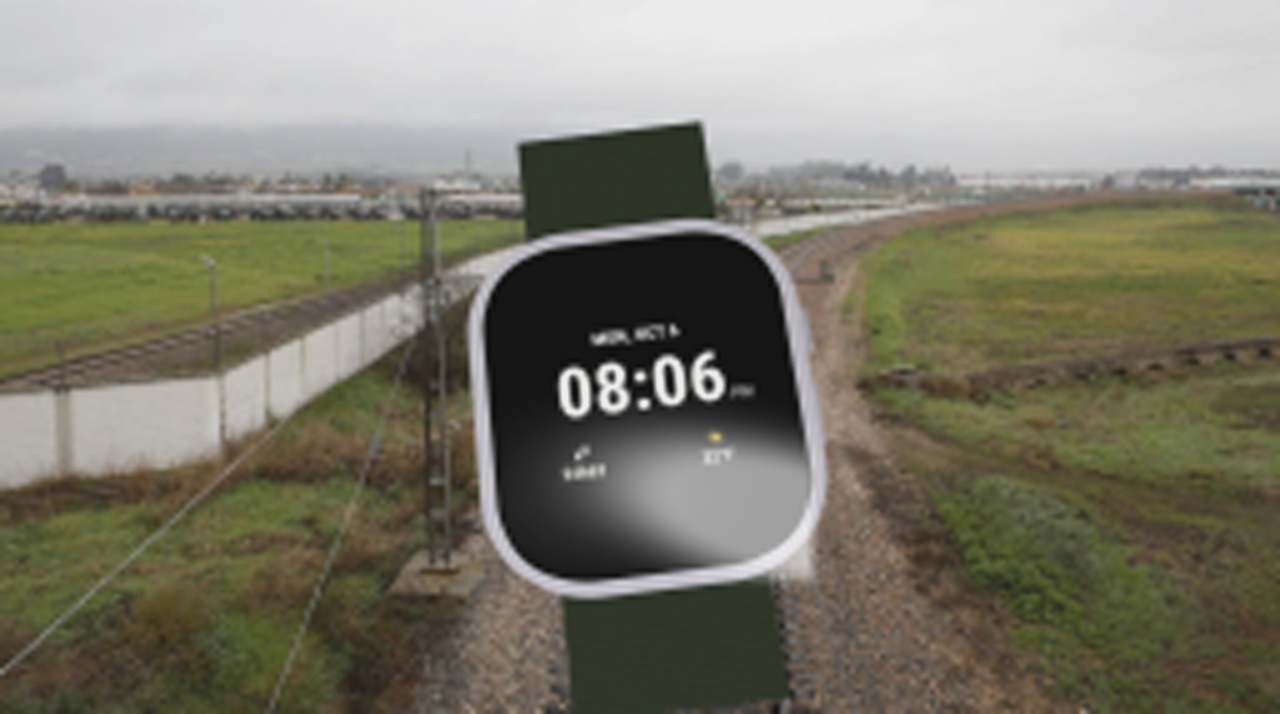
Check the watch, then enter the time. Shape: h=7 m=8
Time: h=8 m=6
